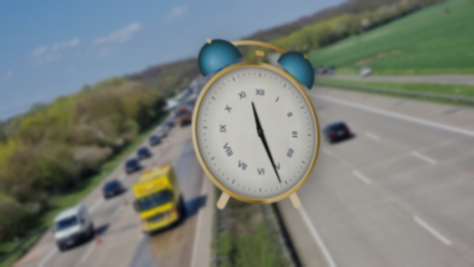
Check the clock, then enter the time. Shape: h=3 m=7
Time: h=11 m=26
